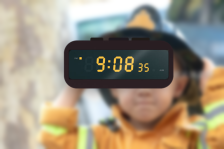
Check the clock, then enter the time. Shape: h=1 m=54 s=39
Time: h=9 m=8 s=35
